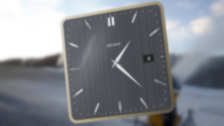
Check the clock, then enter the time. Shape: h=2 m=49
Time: h=1 m=23
